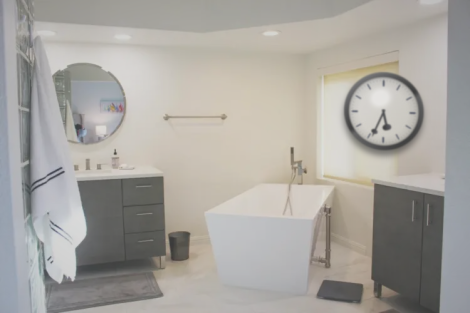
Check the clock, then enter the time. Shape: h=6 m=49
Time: h=5 m=34
